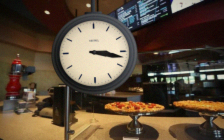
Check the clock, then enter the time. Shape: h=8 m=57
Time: h=3 m=17
